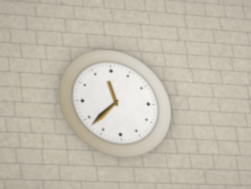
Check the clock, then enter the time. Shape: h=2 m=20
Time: h=11 m=38
